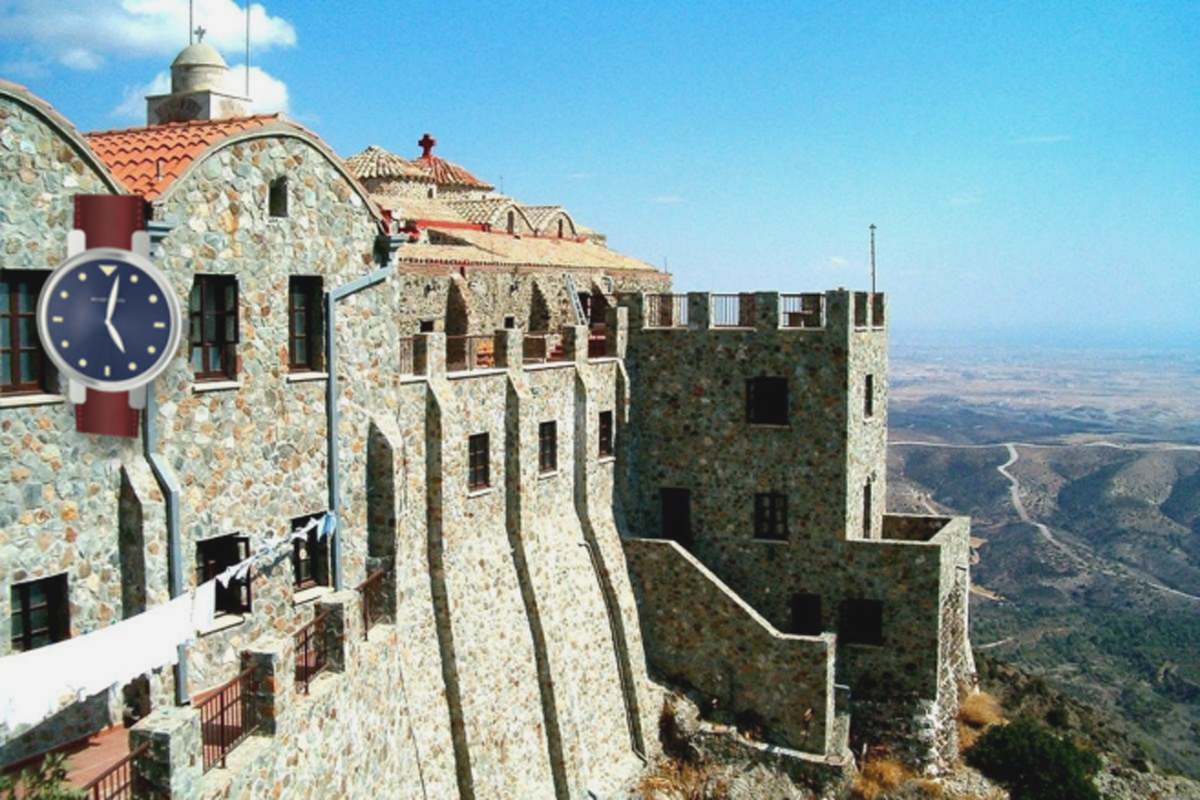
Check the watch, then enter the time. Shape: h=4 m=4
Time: h=5 m=2
